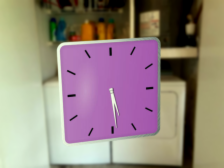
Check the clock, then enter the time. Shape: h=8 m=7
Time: h=5 m=29
